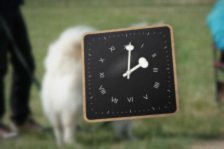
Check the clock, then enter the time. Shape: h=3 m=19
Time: h=2 m=1
